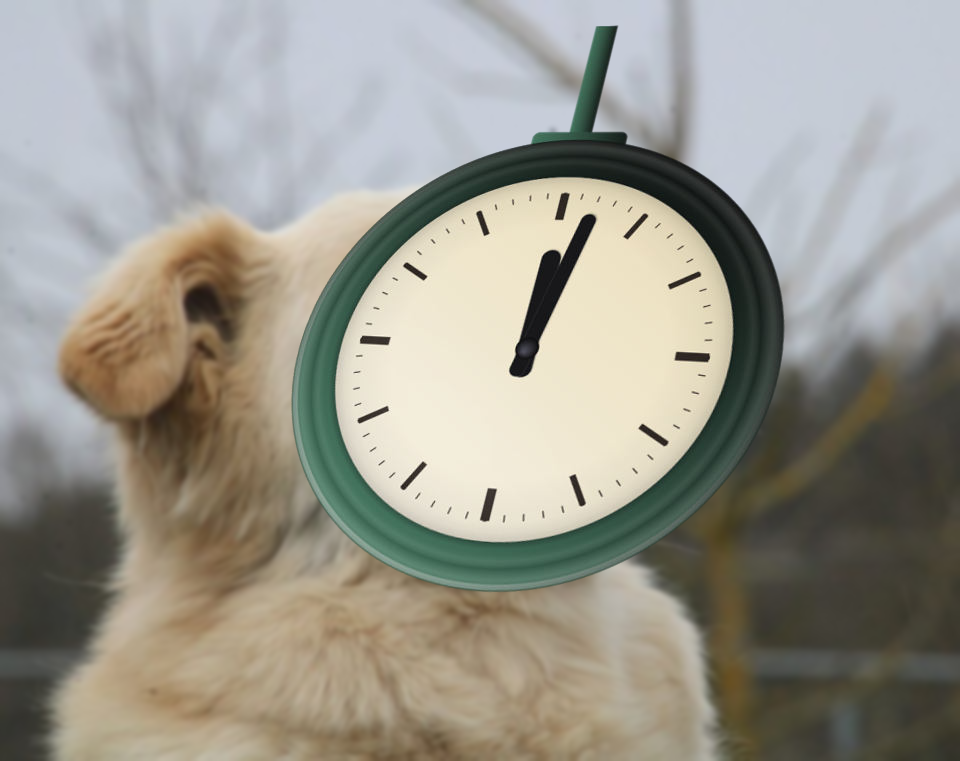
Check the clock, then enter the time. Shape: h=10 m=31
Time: h=12 m=2
